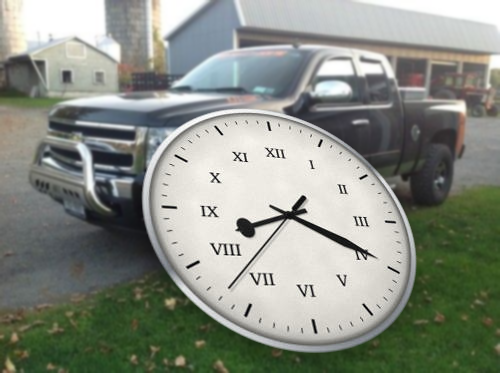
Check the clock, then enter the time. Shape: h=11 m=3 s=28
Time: h=8 m=19 s=37
